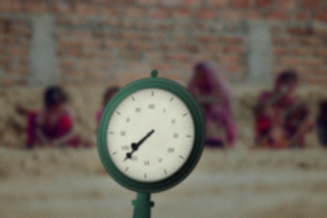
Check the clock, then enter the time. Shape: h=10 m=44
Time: h=7 m=37
